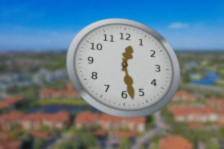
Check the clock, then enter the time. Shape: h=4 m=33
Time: h=12 m=28
